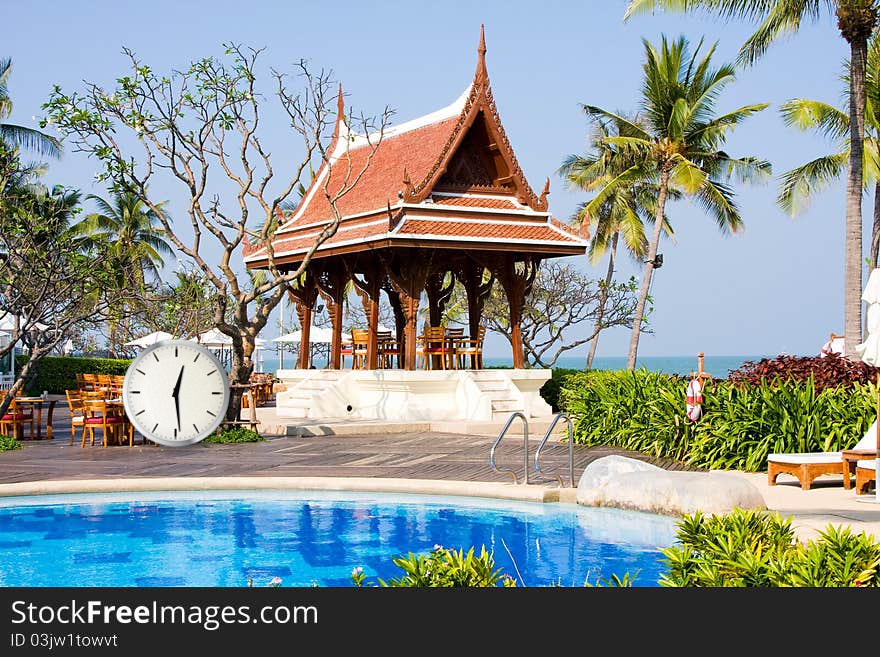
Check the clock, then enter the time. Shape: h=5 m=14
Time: h=12 m=29
